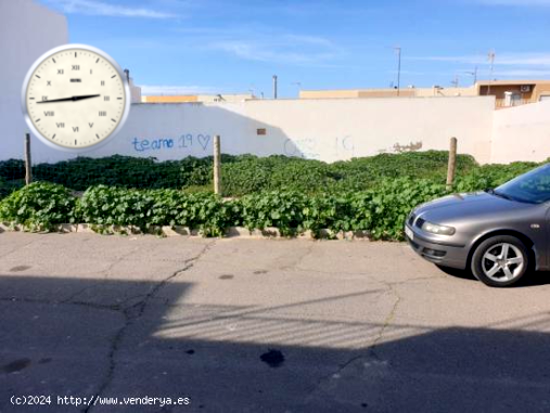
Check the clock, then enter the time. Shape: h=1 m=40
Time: h=2 m=44
